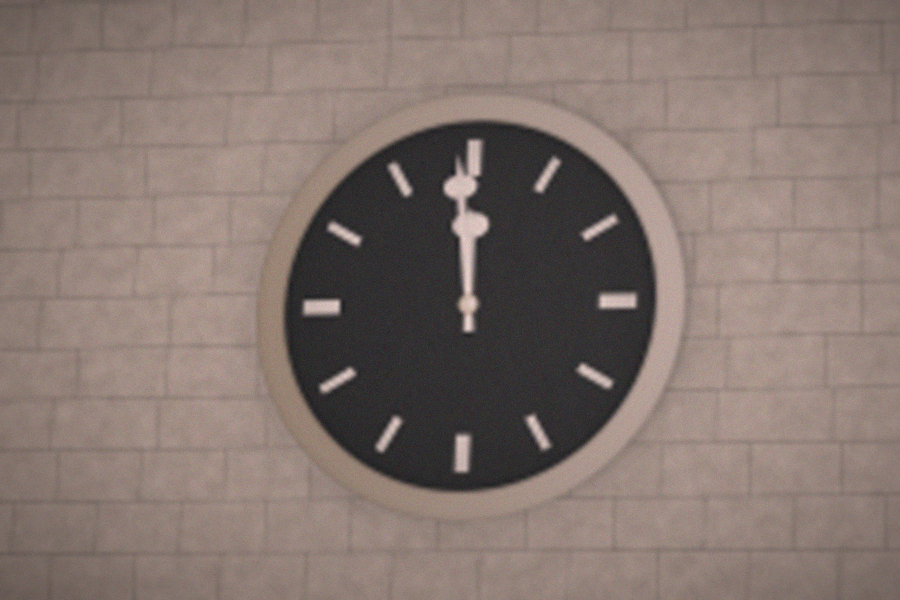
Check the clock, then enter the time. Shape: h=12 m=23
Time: h=11 m=59
